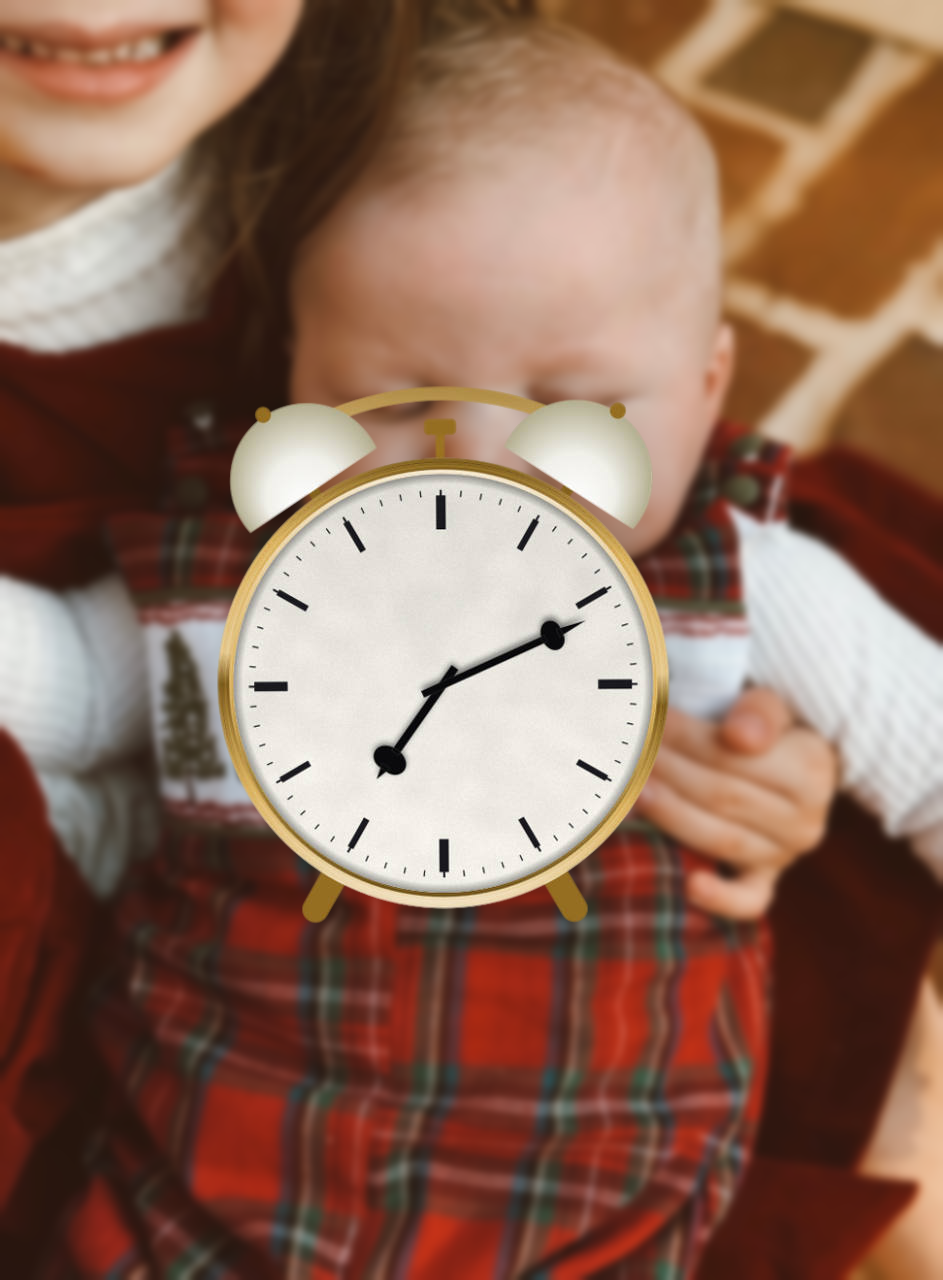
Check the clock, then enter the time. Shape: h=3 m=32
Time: h=7 m=11
